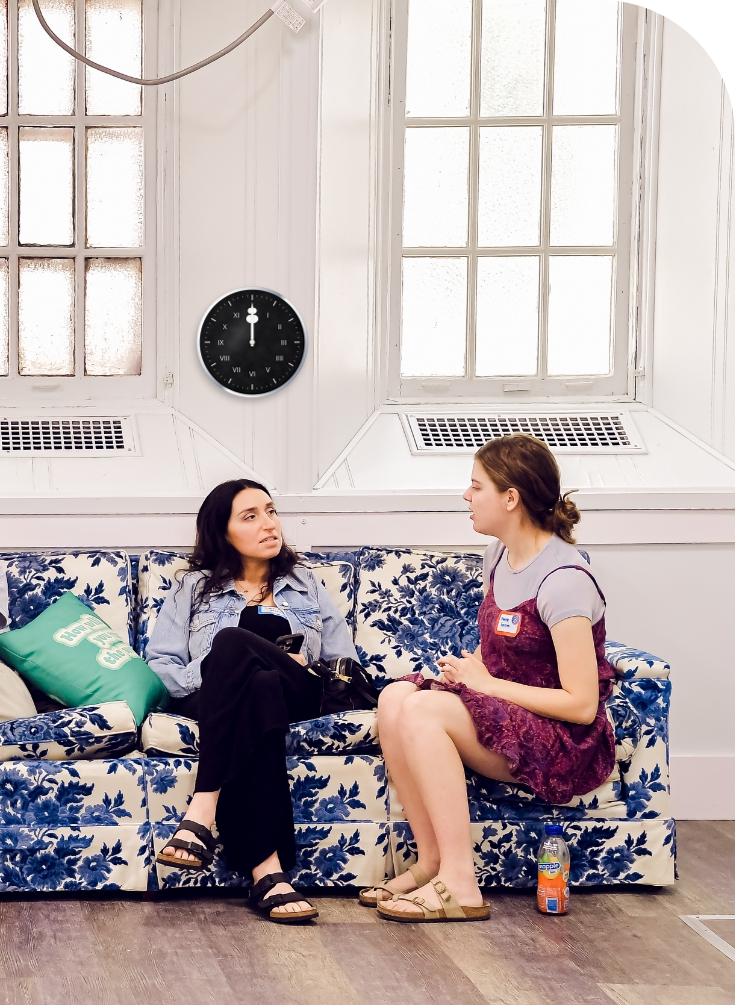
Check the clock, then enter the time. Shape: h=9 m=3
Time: h=12 m=0
